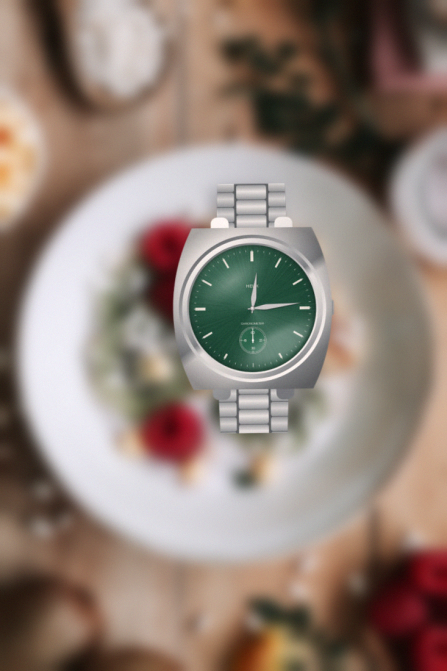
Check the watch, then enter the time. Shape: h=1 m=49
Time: h=12 m=14
